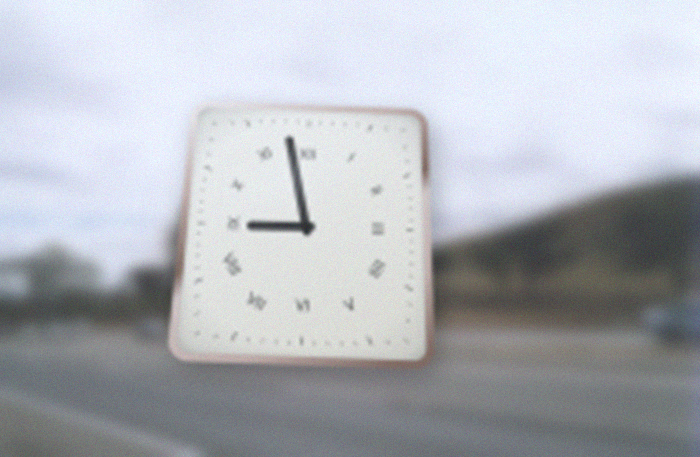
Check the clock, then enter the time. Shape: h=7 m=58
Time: h=8 m=58
